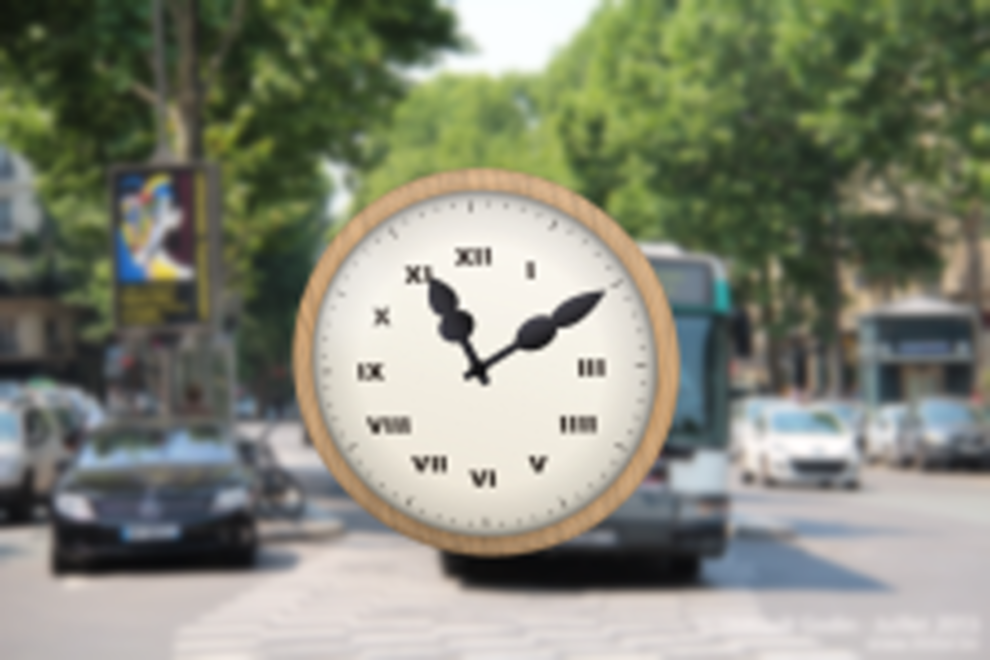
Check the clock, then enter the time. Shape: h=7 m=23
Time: h=11 m=10
